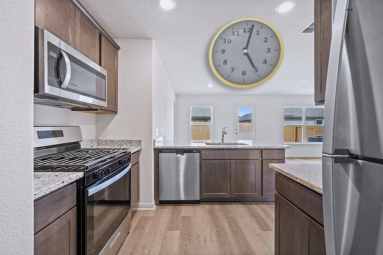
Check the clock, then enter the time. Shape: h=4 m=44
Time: h=5 m=2
